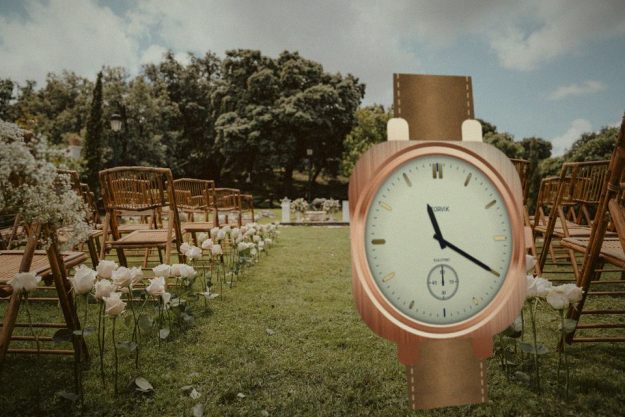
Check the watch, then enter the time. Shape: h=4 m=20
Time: h=11 m=20
